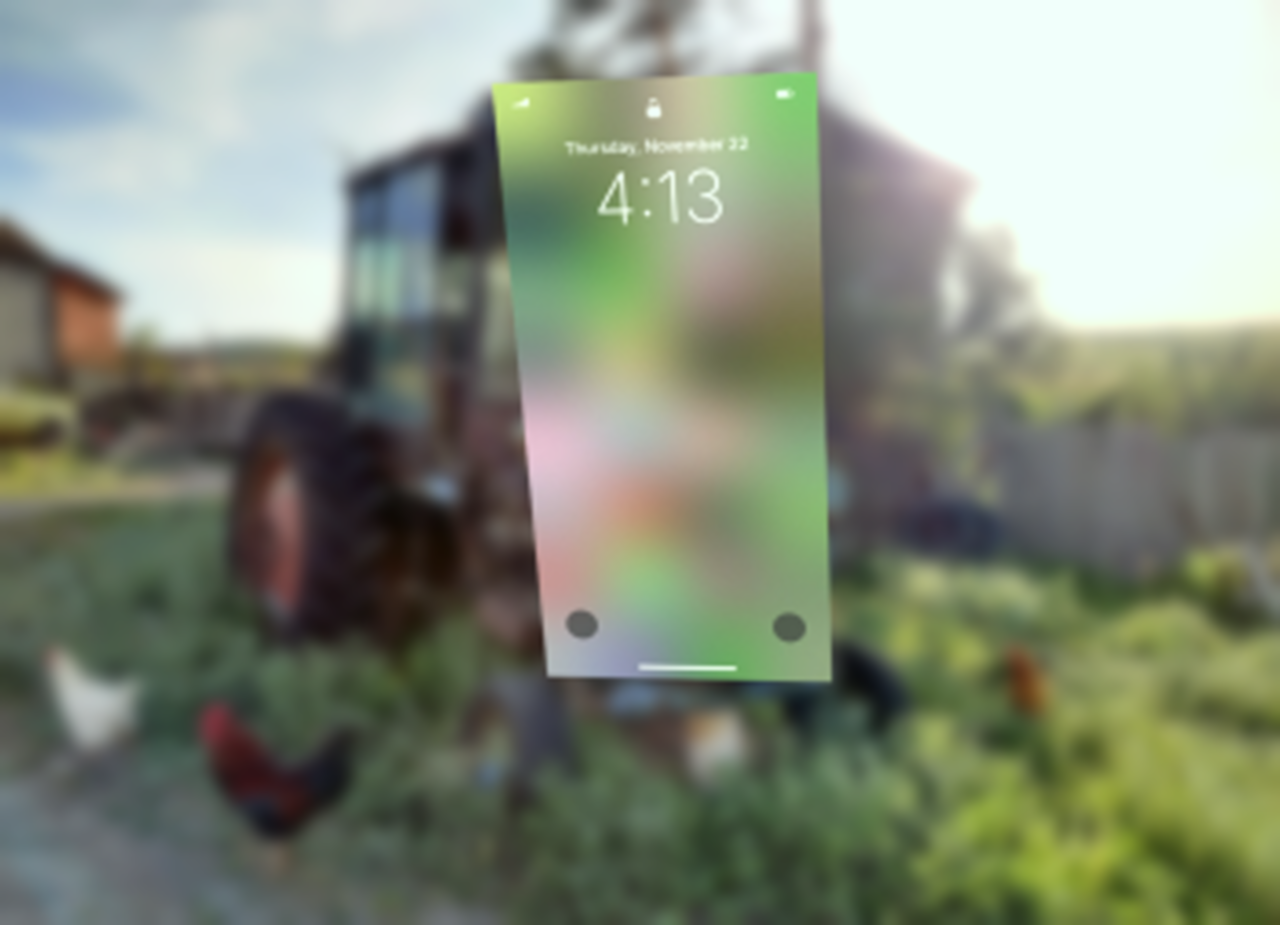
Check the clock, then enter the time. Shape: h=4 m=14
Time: h=4 m=13
